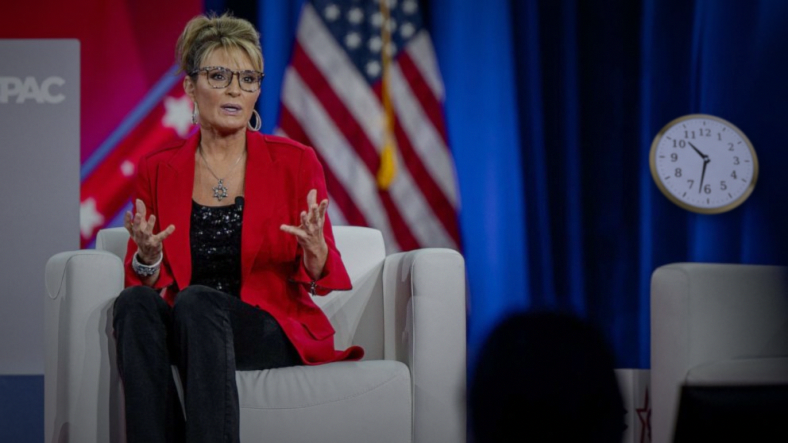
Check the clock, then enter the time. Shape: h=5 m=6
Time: h=10 m=32
